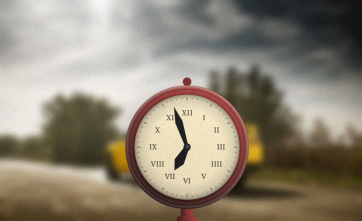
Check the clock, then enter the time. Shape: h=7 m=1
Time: h=6 m=57
